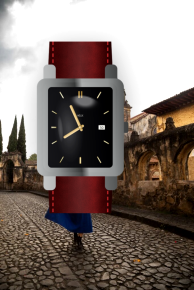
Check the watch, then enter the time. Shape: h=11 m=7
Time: h=7 m=56
